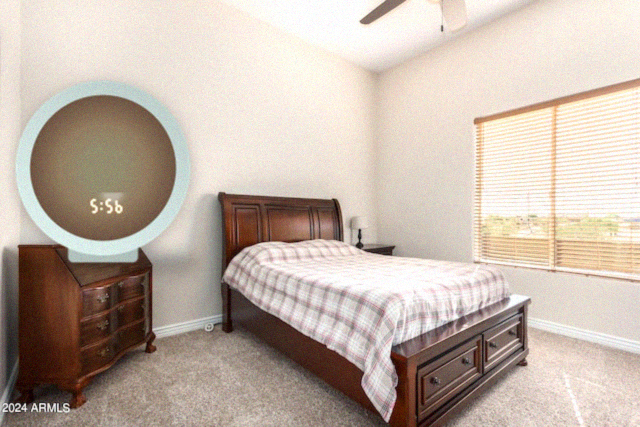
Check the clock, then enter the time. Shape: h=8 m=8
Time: h=5 m=56
